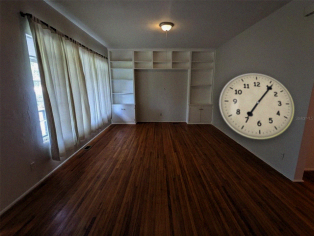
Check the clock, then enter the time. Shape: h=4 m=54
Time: h=7 m=6
